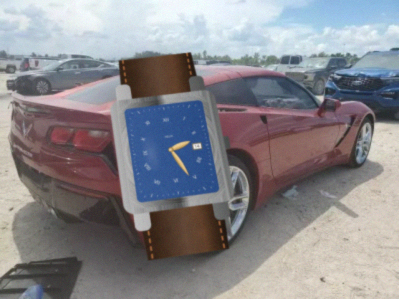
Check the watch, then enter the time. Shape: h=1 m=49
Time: h=2 m=26
